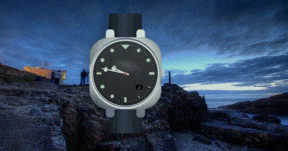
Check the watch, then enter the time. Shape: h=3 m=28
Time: h=9 m=47
